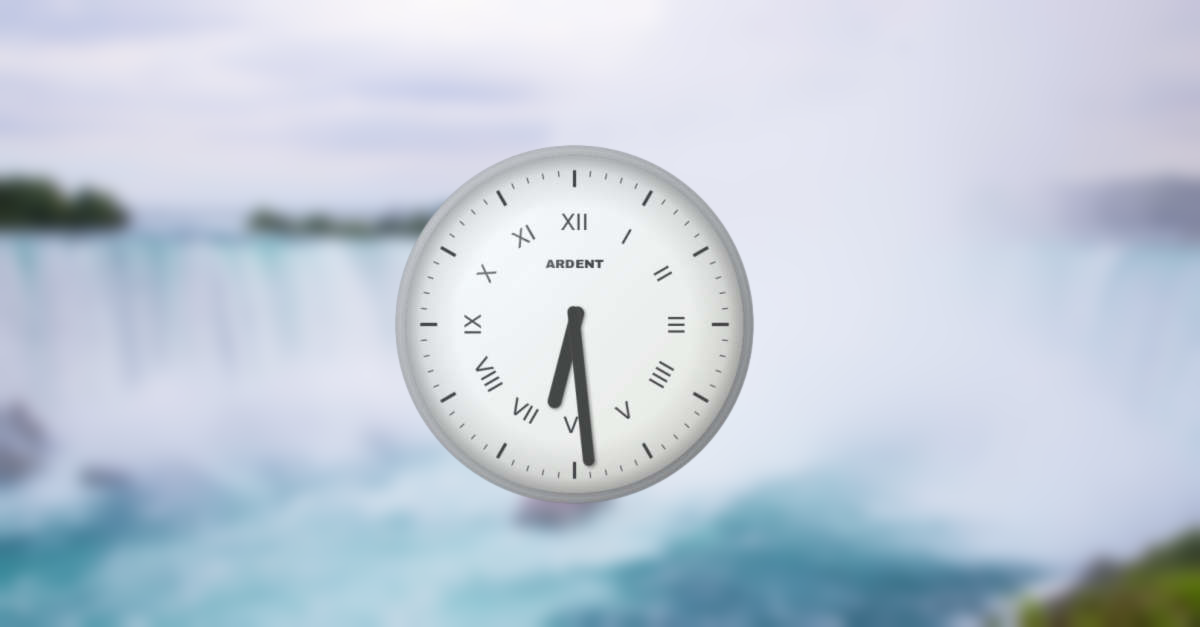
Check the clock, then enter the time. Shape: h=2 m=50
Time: h=6 m=29
